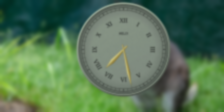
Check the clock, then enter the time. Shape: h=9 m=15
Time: h=7 m=28
